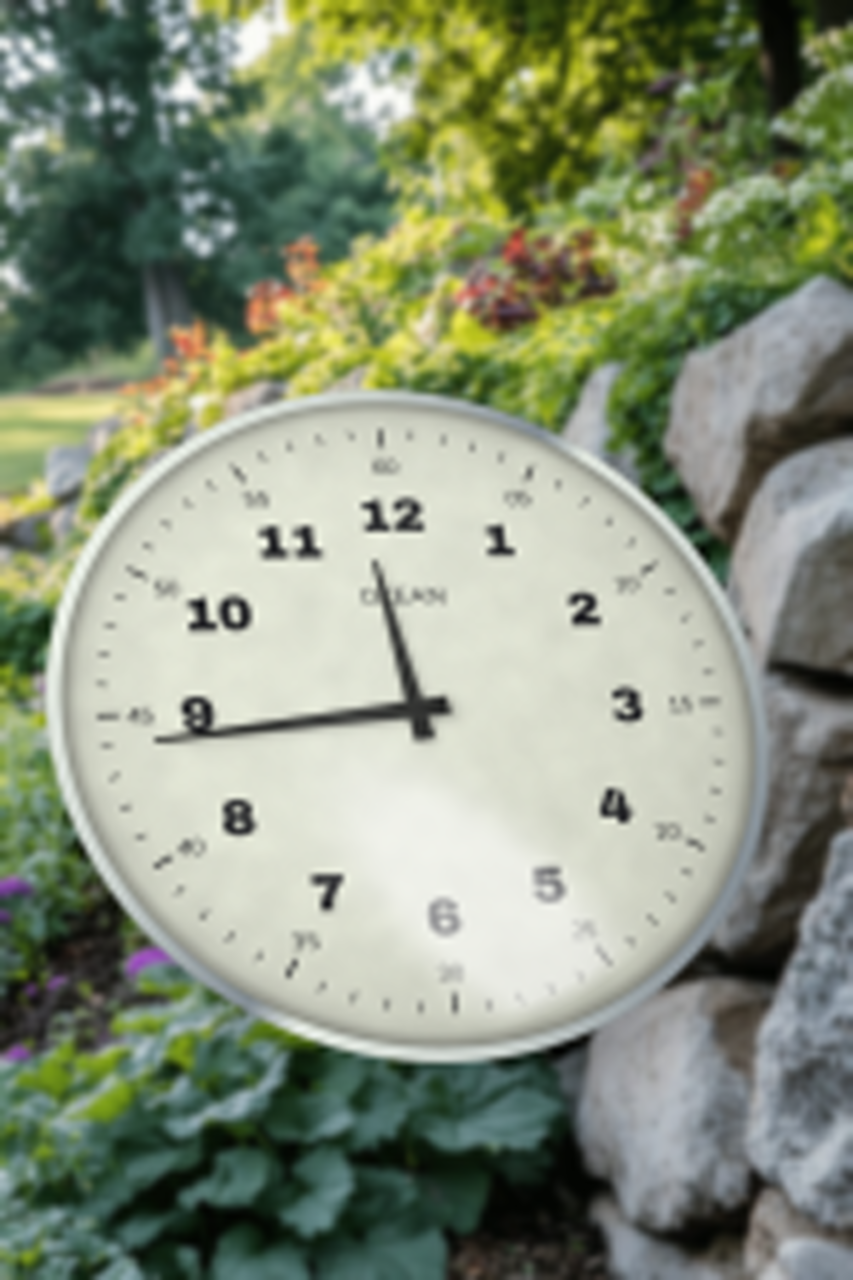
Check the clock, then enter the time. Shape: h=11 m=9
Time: h=11 m=44
